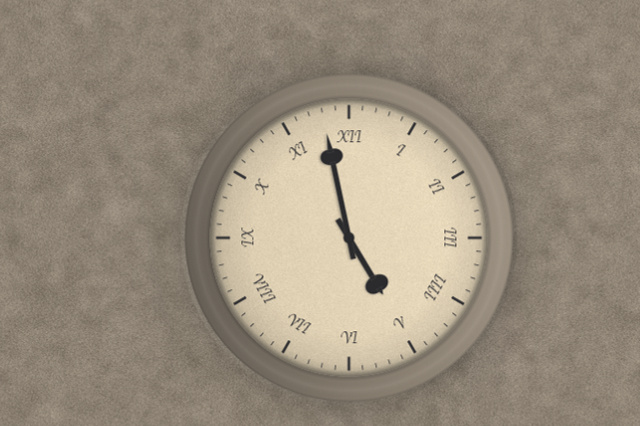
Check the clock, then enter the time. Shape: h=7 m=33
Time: h=4 m=58
